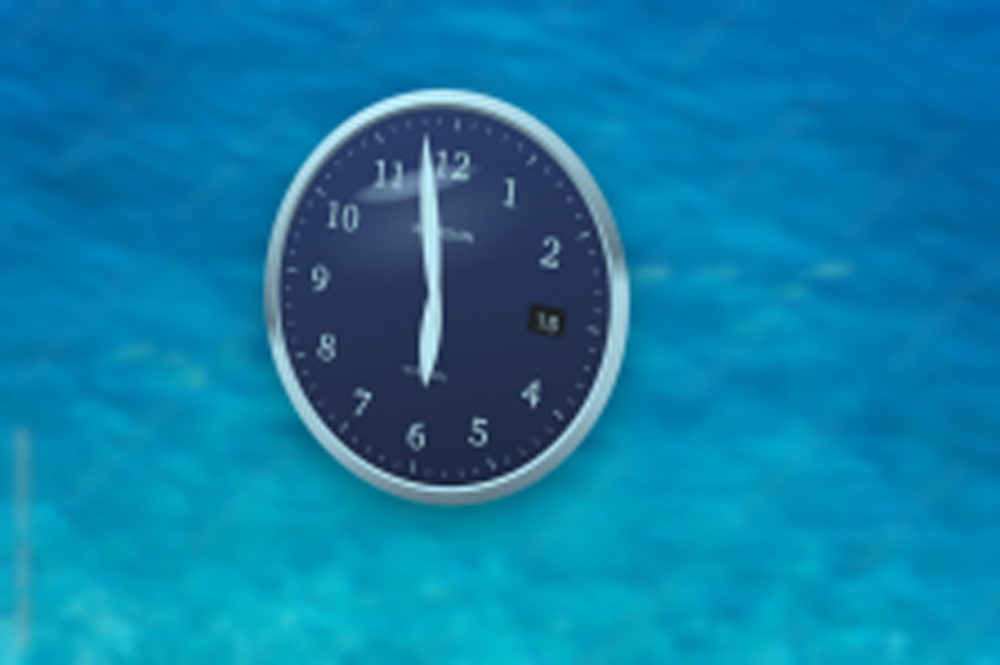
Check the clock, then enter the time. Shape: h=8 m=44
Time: h=5 m=58
